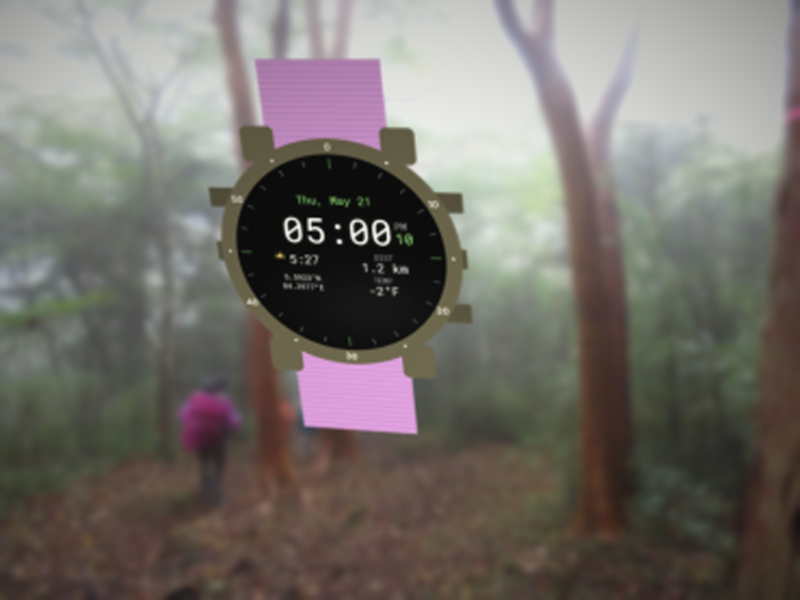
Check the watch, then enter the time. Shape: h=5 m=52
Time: h=5 m=0
